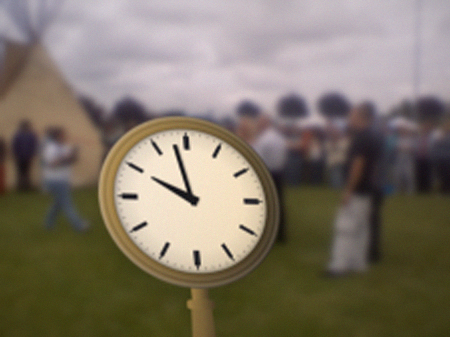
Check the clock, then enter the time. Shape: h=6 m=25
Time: h=9 m=58
